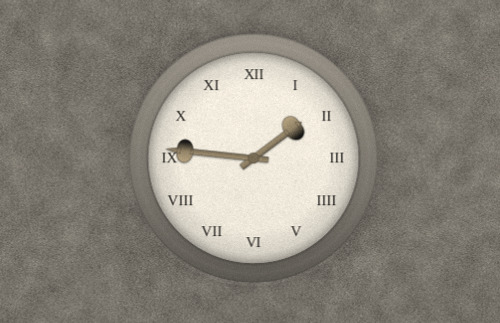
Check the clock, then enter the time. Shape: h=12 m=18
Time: h=1 m=46
